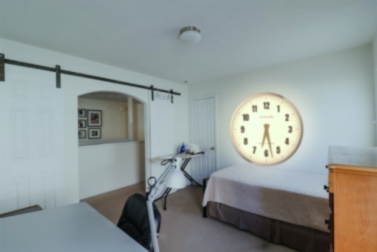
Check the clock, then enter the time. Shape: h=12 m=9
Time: h=6 m=28
